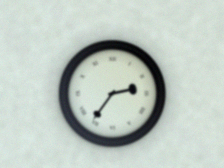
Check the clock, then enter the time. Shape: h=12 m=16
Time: h=2 m=36
